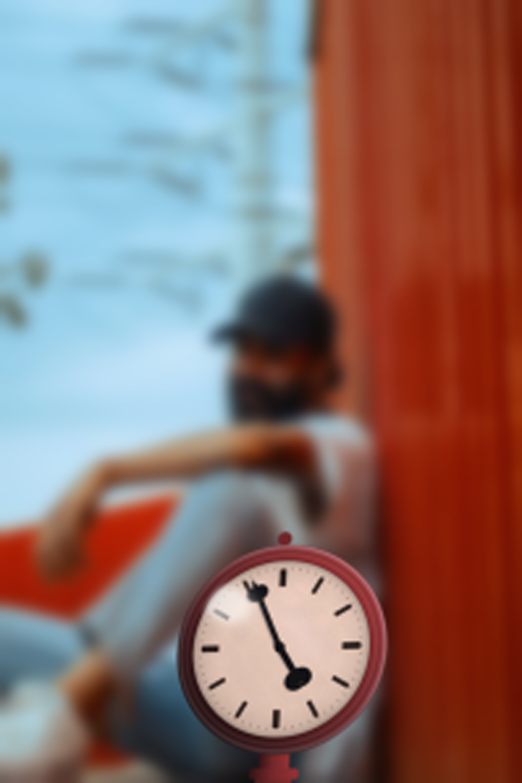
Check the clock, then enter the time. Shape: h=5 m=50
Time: h=4 m=56
